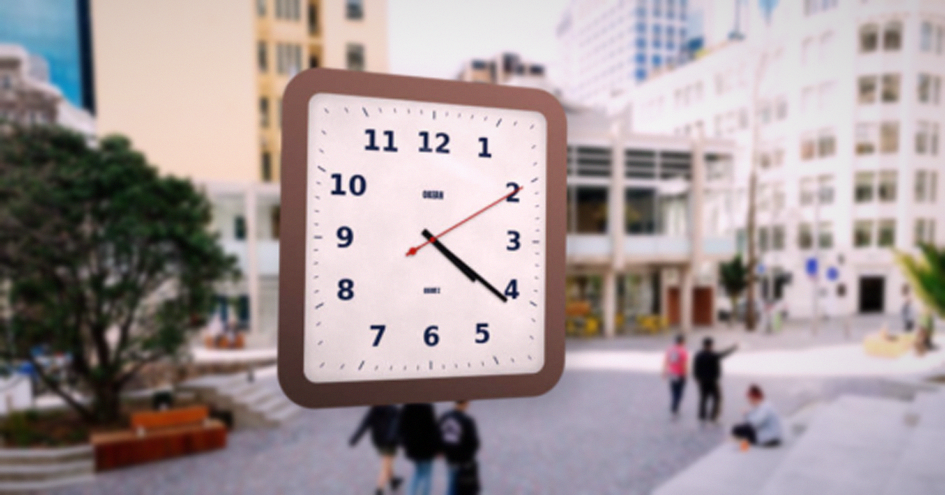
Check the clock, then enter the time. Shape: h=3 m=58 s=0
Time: h=4 m=21 s=10
